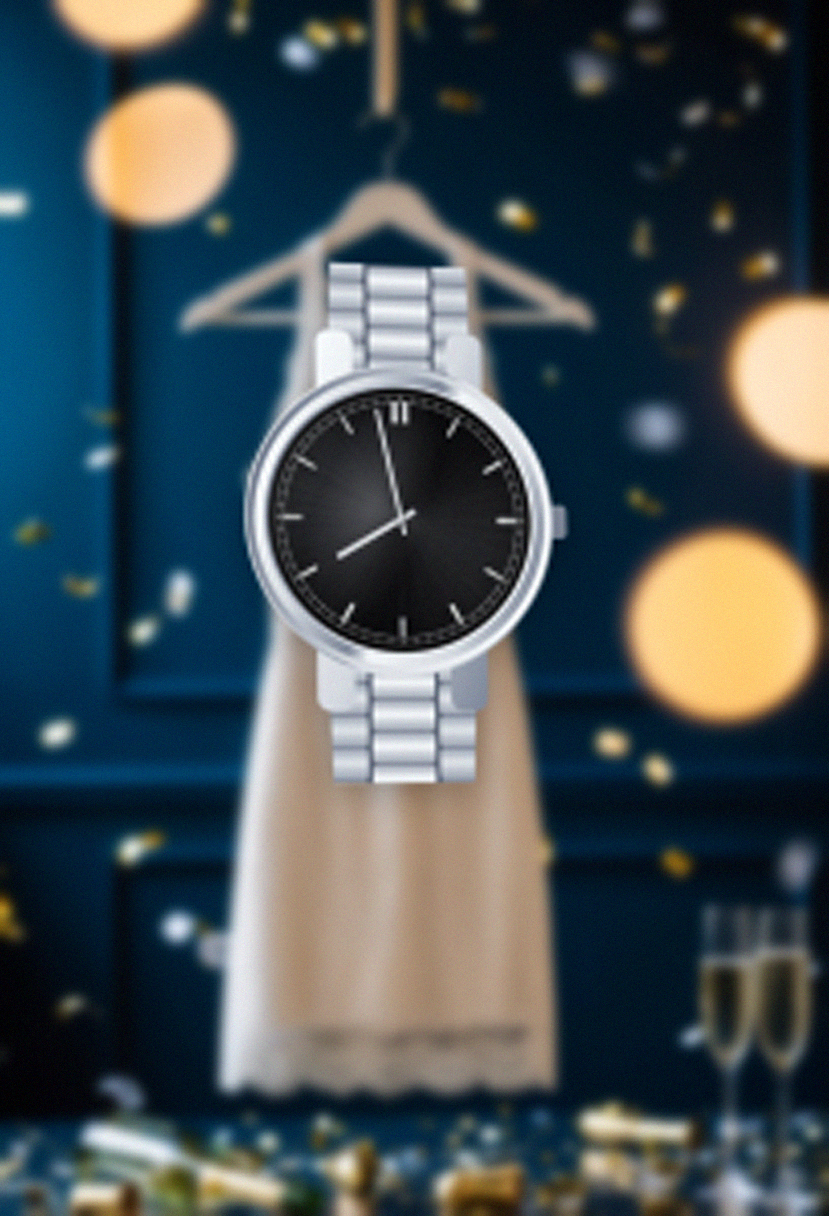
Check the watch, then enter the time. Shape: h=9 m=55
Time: h=7 m=58
